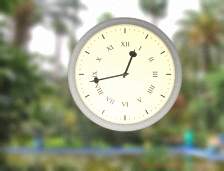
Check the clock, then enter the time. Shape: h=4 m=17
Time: h=12 m=43
